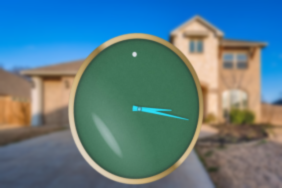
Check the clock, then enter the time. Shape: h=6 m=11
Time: h=3 m=18
